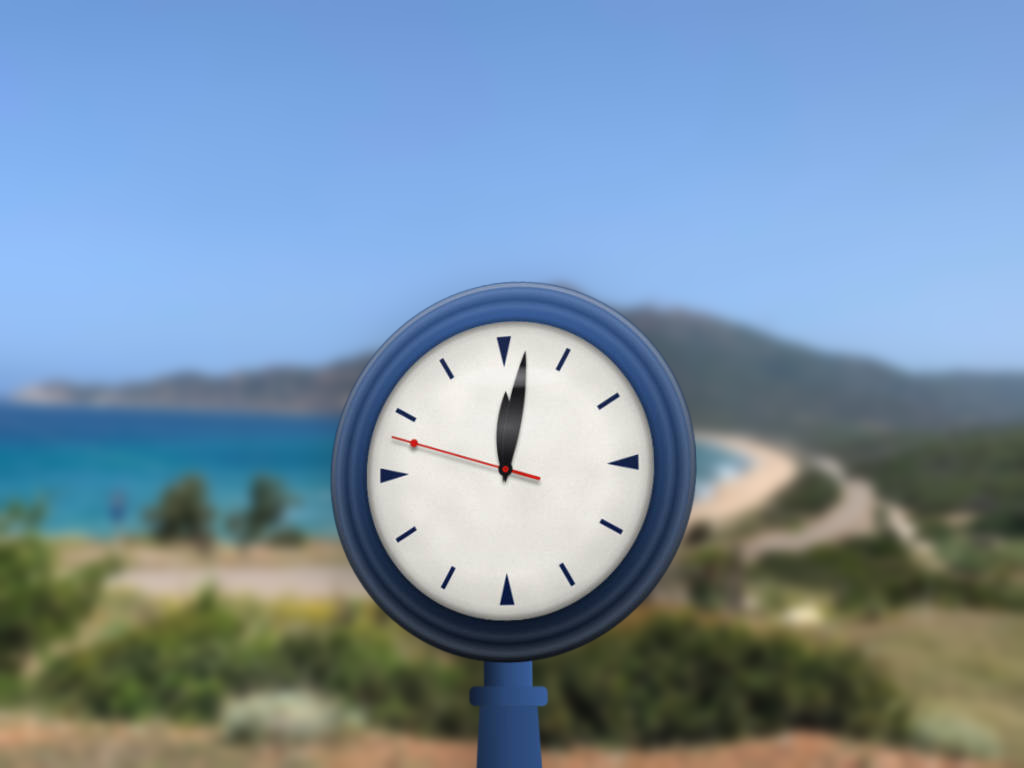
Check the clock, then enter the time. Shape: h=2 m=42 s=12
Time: h=12 m=1 s=48
